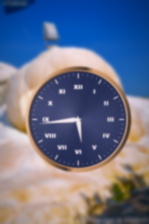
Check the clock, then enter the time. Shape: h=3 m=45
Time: h=5 m=44
